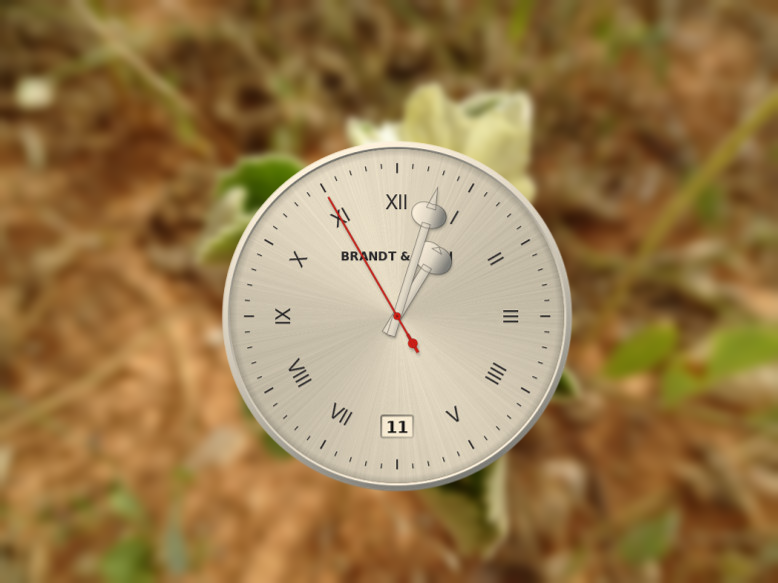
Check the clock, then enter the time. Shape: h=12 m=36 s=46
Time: h=1 m=2 s=55
